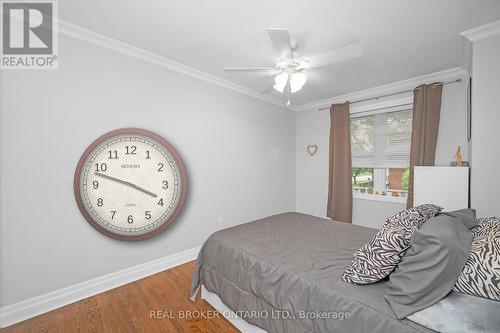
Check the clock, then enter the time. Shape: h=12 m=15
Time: h=3 m=48
